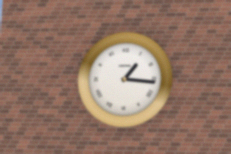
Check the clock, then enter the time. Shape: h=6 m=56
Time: h=1 m=16
